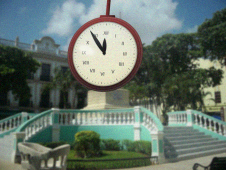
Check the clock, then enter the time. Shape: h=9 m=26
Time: h=11 m=54
